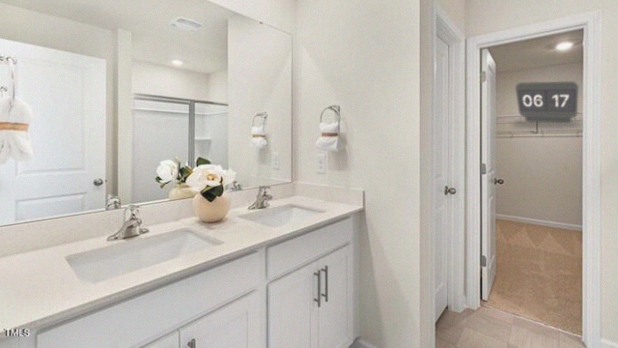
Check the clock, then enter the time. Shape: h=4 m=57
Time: h=6 m=17
